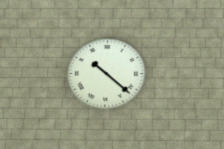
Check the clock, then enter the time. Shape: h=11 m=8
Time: h=10 m=22
